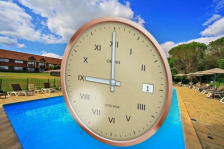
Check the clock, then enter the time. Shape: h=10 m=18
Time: h=9 m=0
